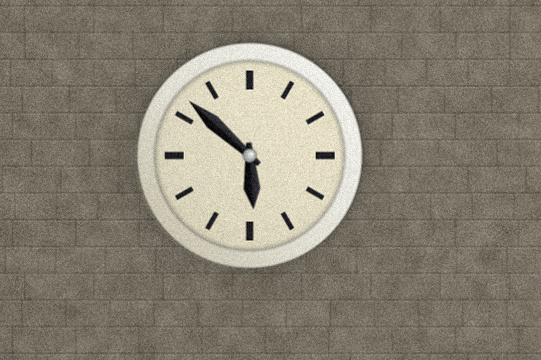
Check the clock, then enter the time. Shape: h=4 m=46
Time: h=5 m=52
